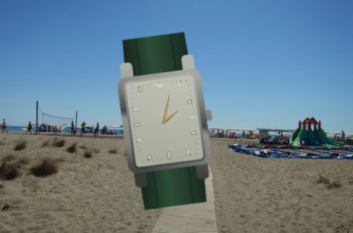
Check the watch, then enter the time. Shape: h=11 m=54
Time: h=2 m=3
